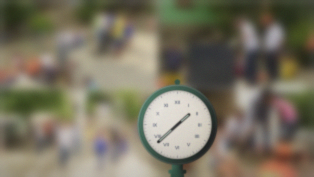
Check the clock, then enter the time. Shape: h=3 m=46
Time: h=1 m=38
